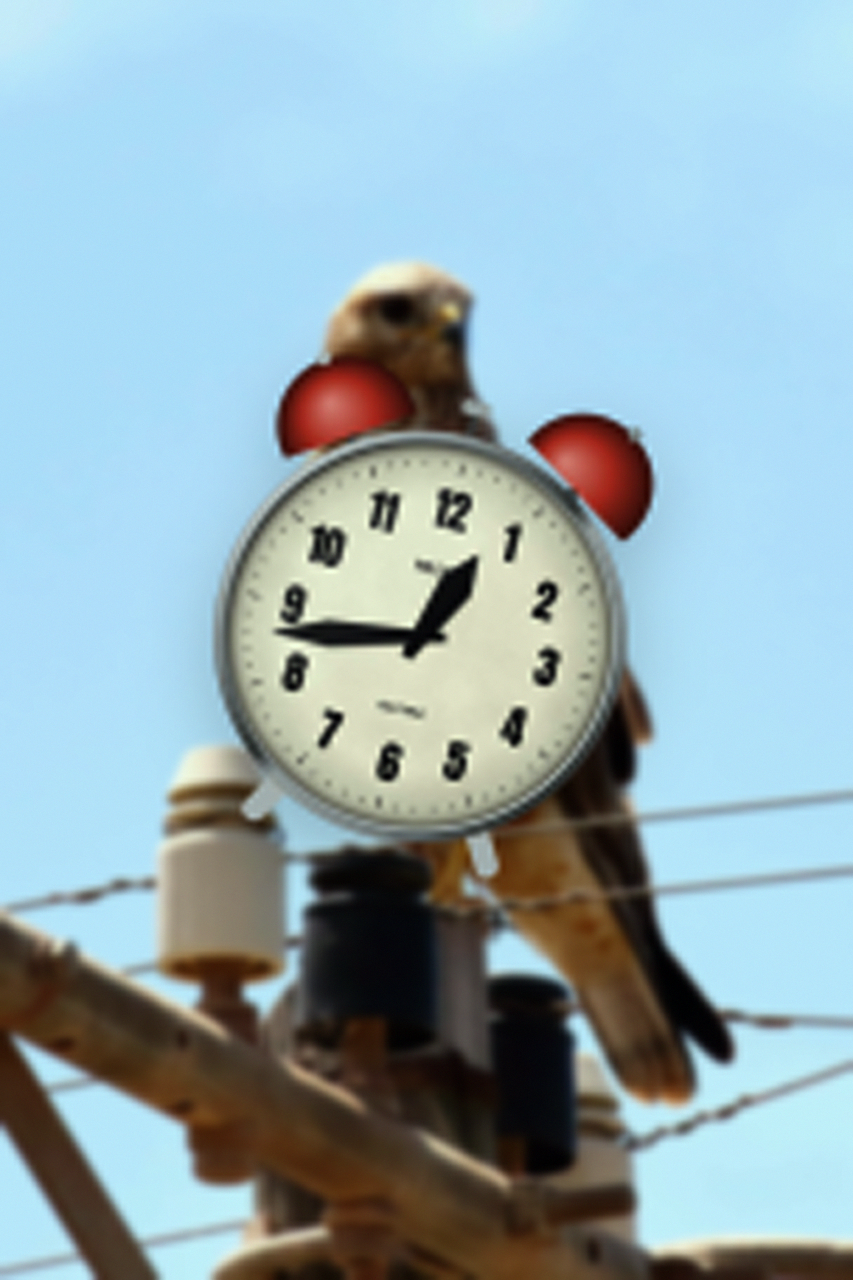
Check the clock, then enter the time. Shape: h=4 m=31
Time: h=12 m=43
